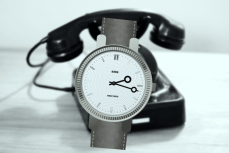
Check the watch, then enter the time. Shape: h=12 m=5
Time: h=2 m=17
